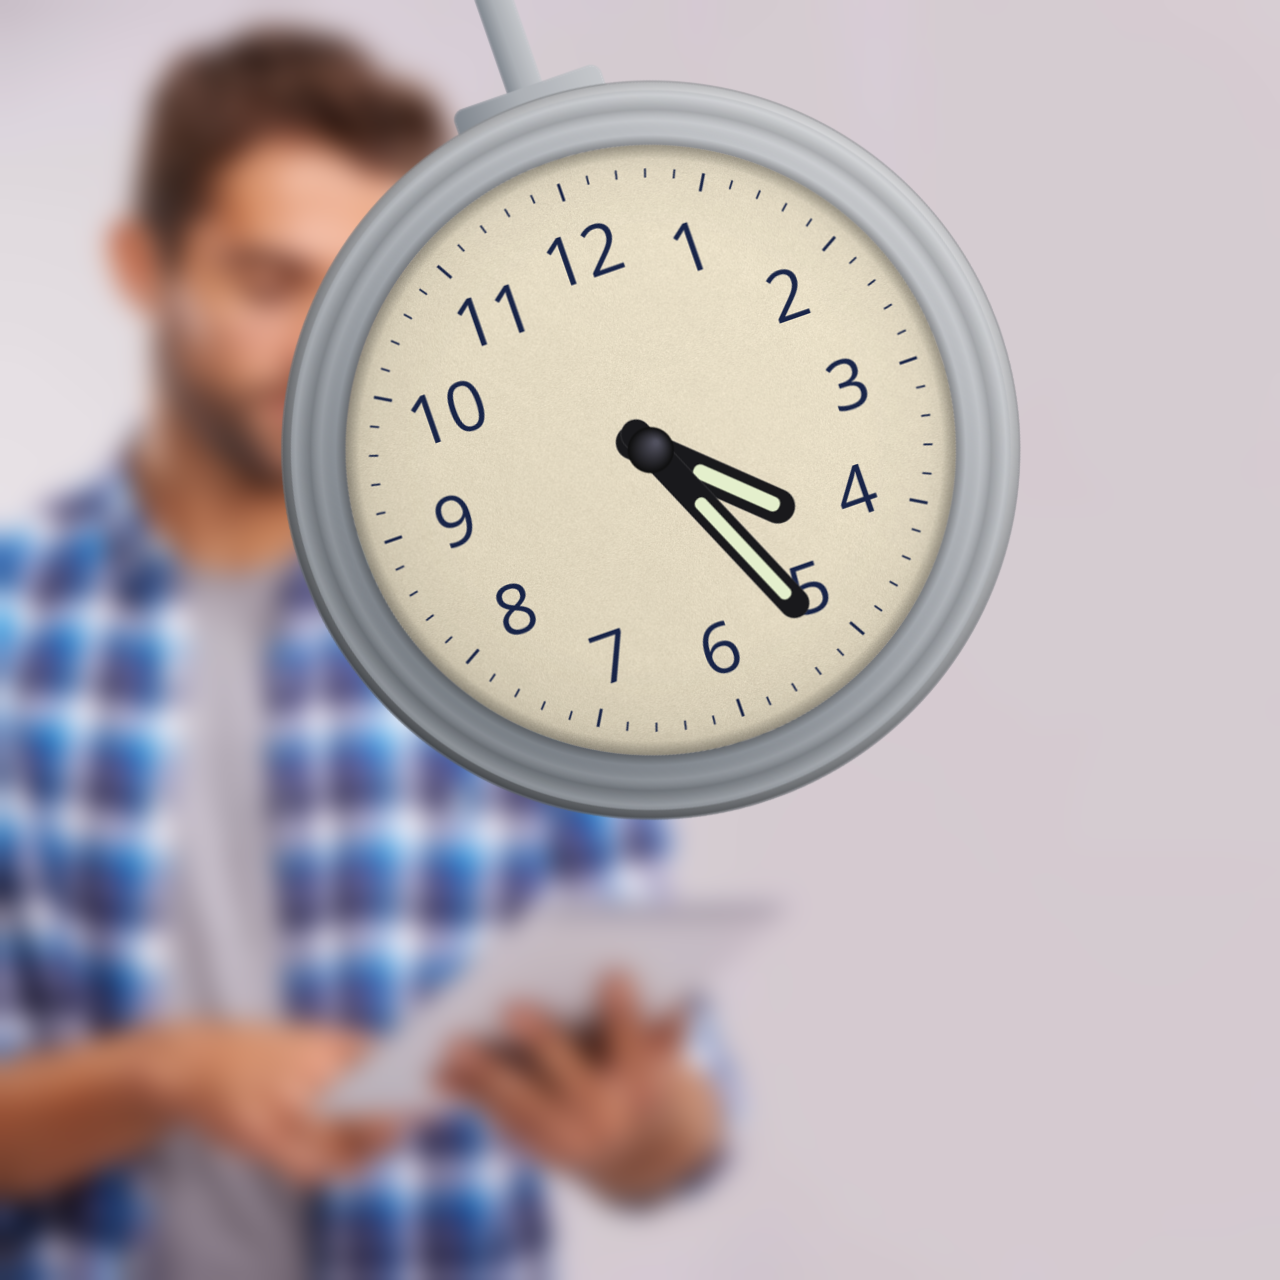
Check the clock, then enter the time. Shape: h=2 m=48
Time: h=4 m=26
